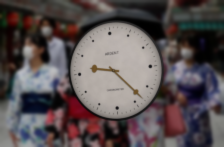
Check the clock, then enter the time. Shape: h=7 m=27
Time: h=9 m=23
